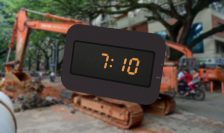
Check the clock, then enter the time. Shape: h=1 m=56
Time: h=7 m=10
